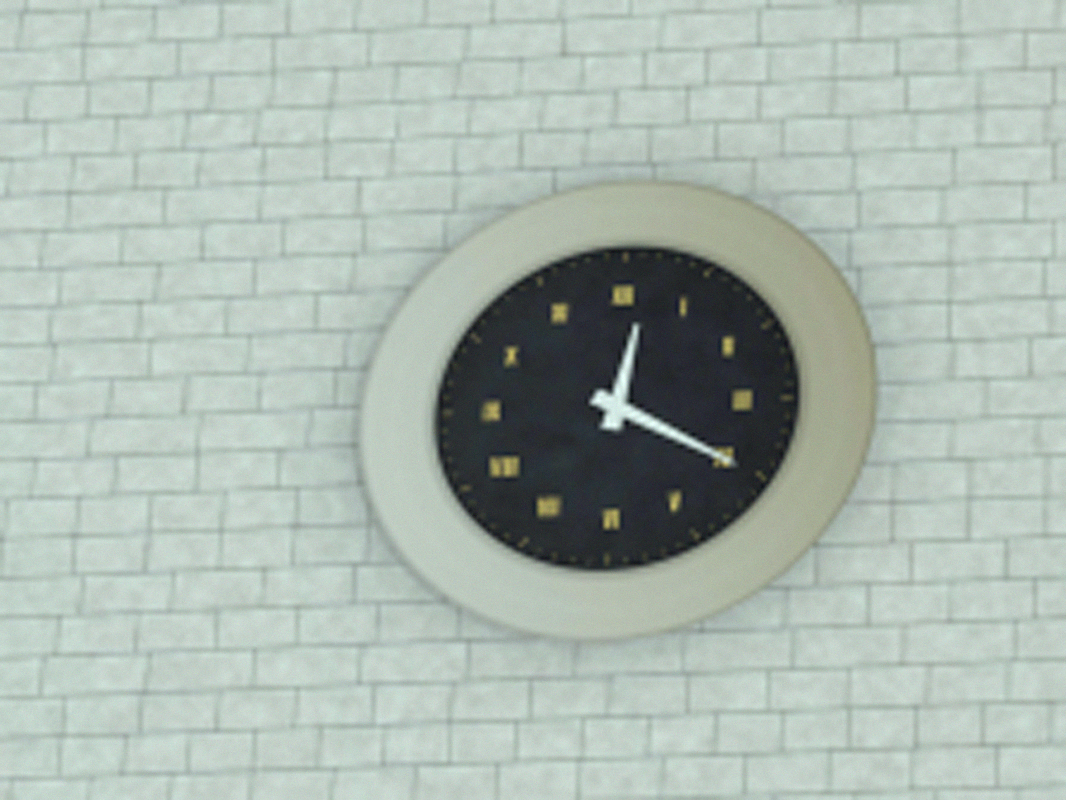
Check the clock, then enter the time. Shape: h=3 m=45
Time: h=12 m=20
